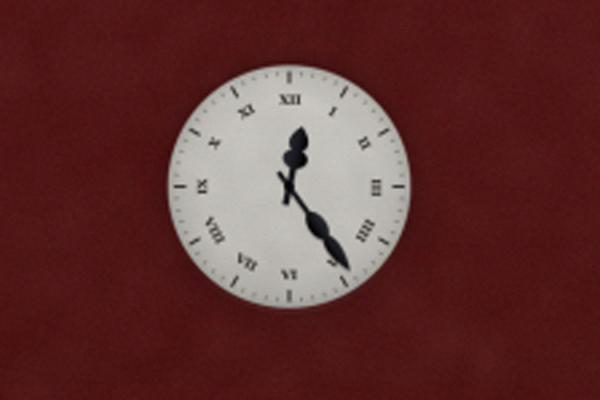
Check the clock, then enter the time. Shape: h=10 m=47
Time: h=12 m=24
